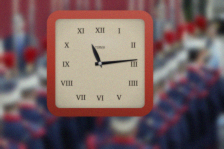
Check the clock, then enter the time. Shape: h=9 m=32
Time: h=11 m=14
